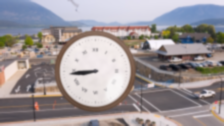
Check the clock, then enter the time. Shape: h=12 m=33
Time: h=8 m=44
